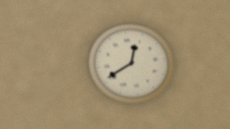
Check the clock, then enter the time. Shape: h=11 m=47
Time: h=12 m=41
